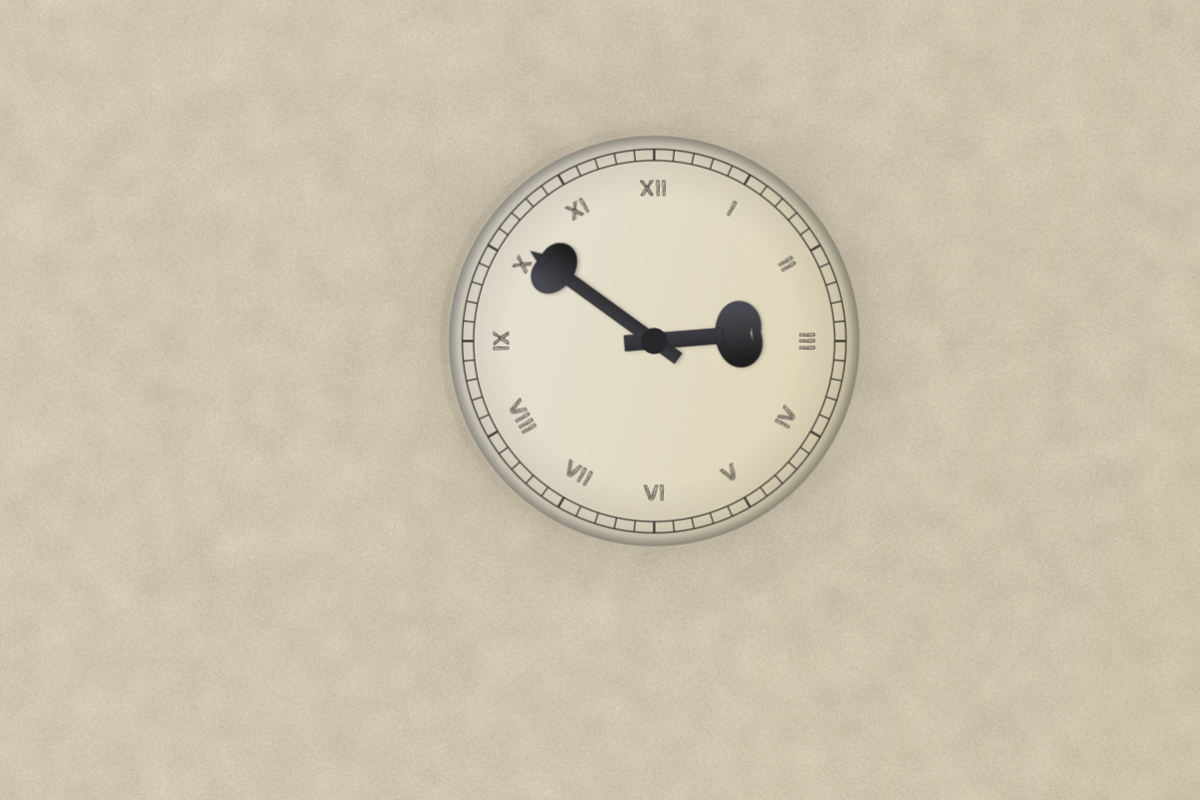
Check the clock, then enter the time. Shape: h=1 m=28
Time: h=2 m=51
